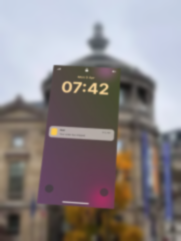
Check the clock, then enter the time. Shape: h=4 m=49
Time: h=7 m=42
